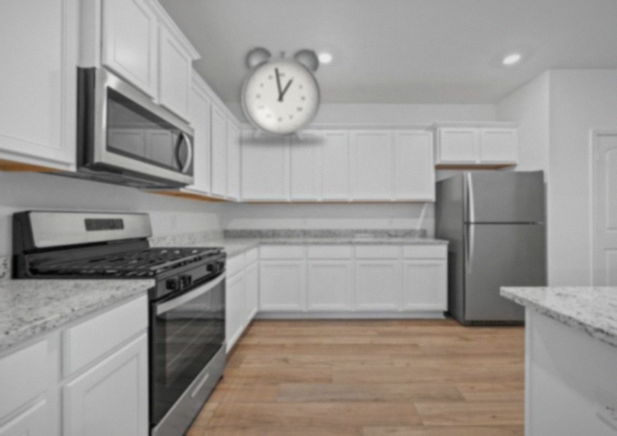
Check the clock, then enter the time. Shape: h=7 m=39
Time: h=12 m=58
